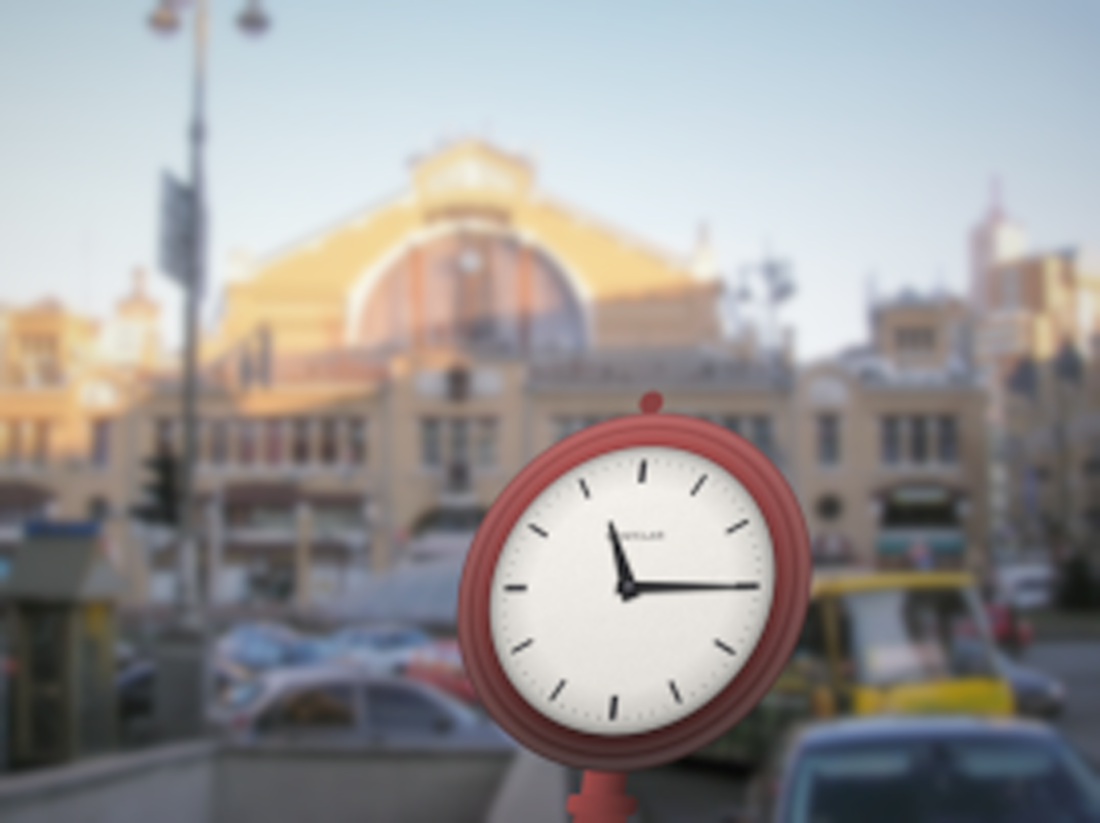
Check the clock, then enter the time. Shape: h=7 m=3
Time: h=11 m=15
